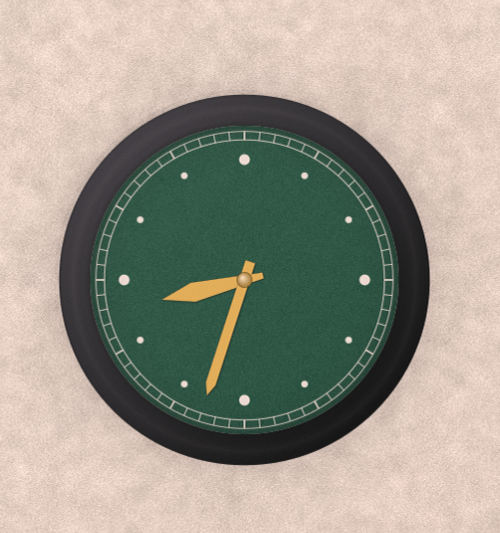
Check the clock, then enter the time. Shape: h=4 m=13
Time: h=8 m=33
